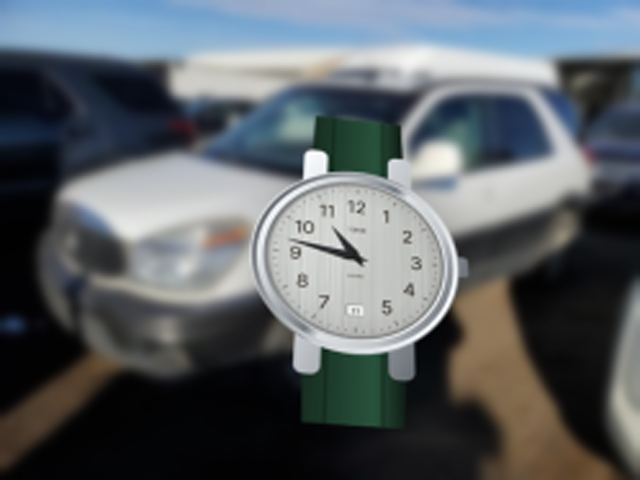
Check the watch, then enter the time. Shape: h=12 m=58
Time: h=10 m=47
